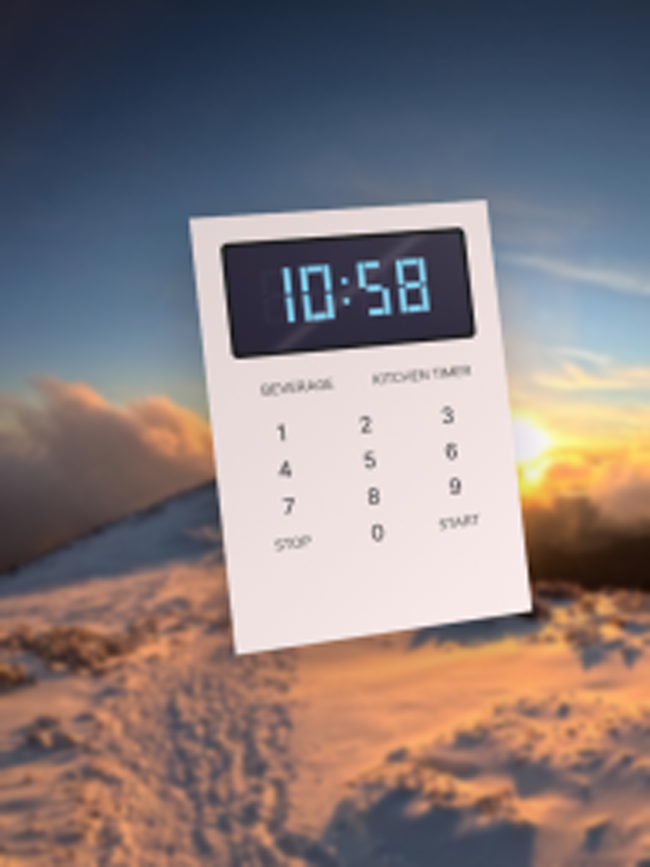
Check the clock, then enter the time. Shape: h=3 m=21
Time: h=10 m=58
